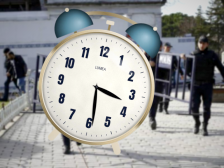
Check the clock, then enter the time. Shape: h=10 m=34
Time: h=3 m=29
